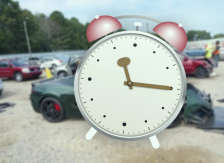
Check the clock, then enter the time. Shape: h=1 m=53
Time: h=11 m=15
